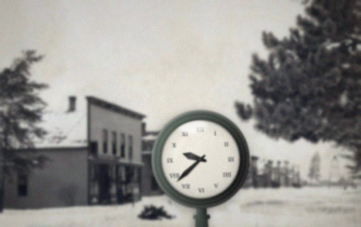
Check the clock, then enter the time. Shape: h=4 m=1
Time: h=9 m=38
